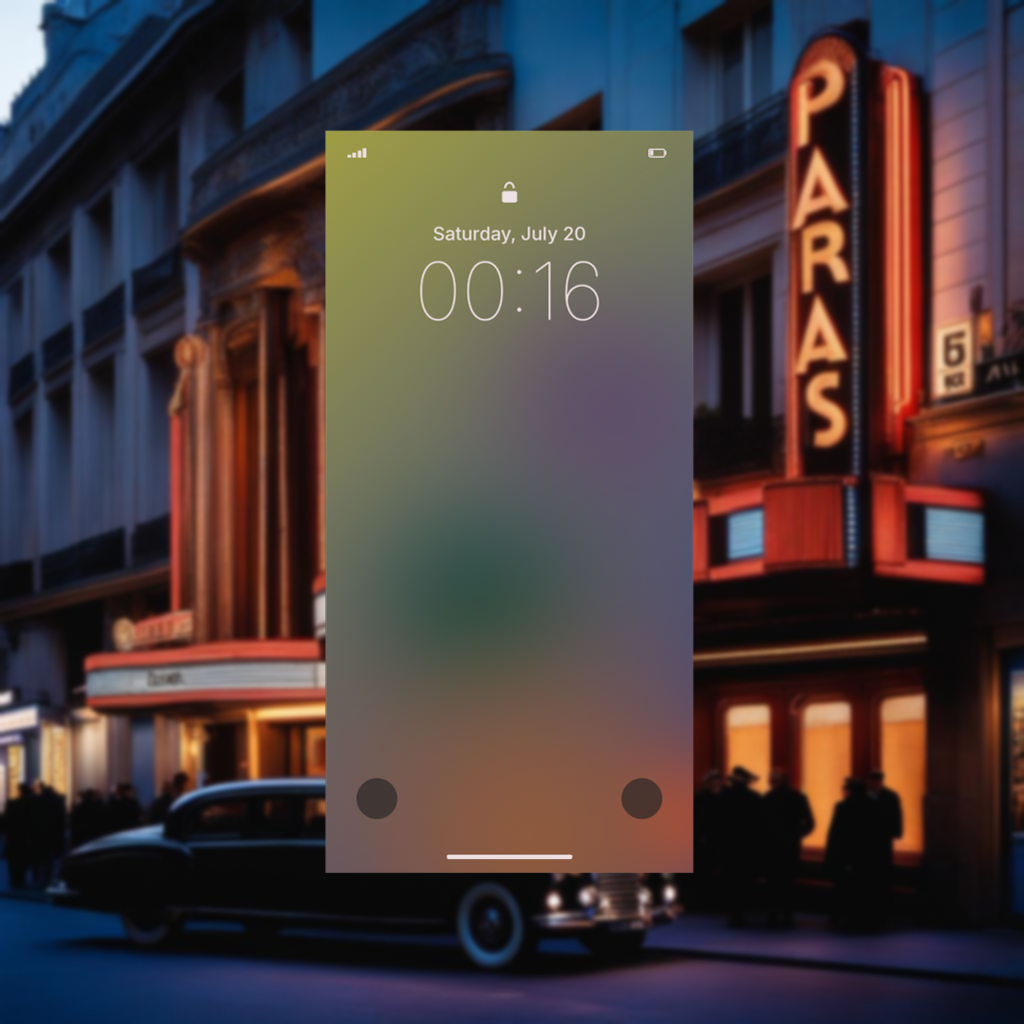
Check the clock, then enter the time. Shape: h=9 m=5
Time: h=0 m=16
